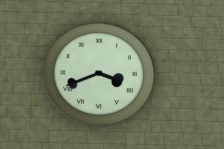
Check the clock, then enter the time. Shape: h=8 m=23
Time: h=3 m=41
